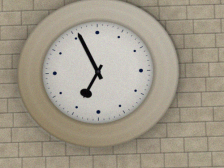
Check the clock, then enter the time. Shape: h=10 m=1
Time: h=6 m=56
